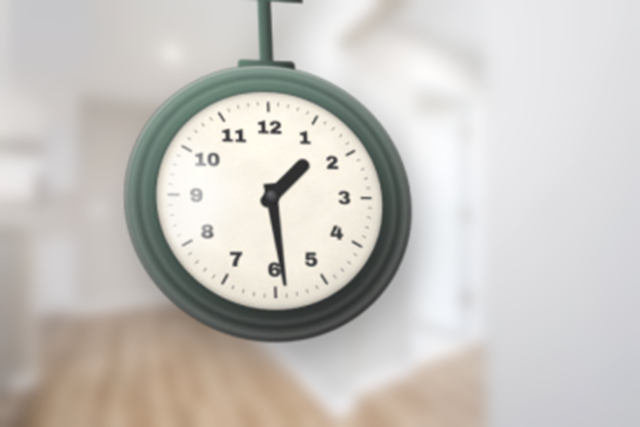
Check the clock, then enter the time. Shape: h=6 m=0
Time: h=1 m=29
